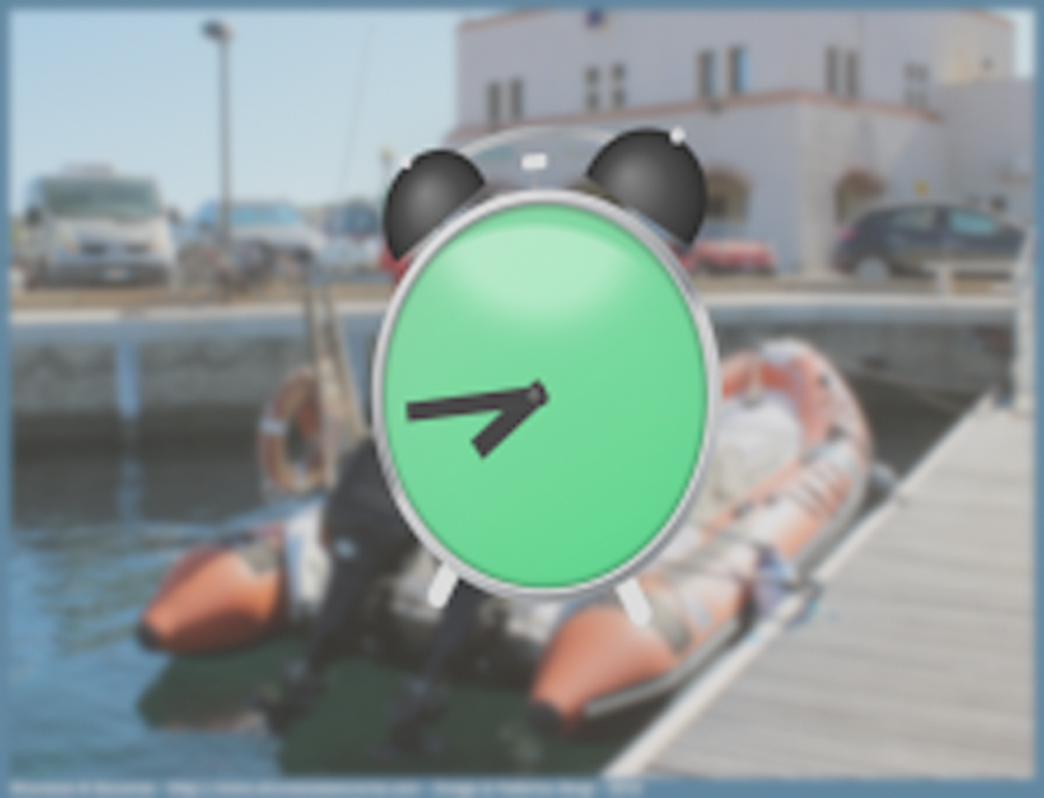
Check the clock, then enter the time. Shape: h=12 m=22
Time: h=7 m=44
